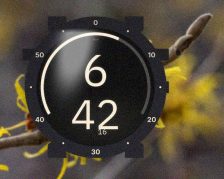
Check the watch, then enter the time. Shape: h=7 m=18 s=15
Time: h=6 m=42 s=16
